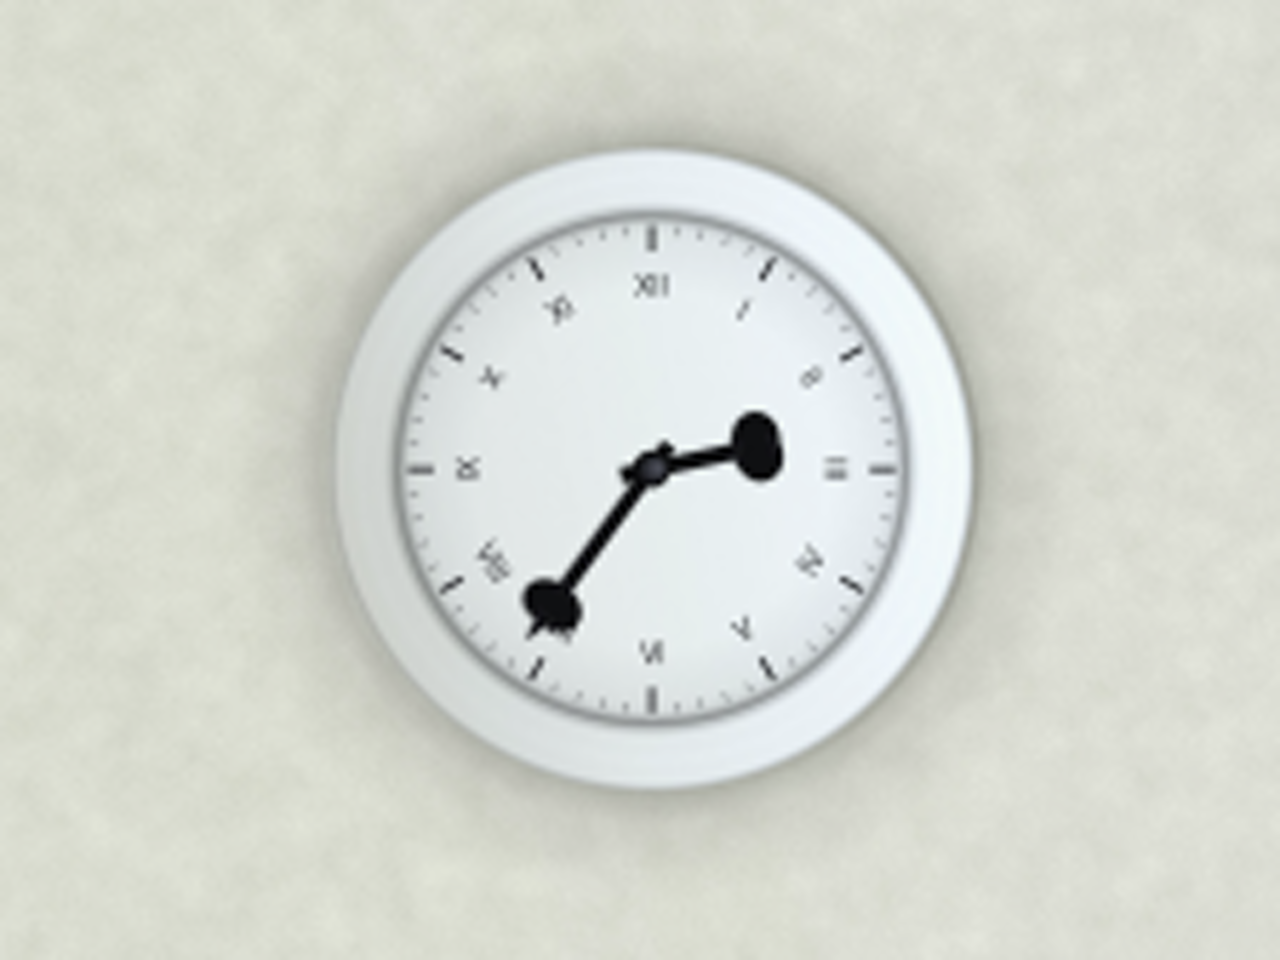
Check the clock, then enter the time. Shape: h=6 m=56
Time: h=2 m=36
